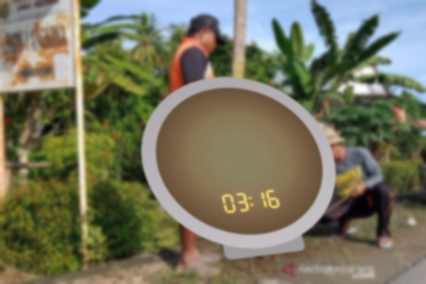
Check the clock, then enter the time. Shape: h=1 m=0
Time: h=3 m=16
